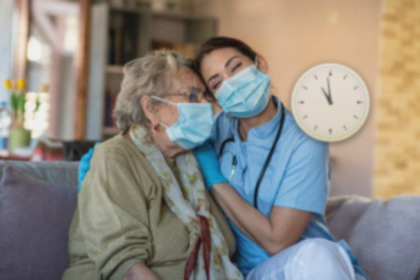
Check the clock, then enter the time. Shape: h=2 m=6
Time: h=10 m=59
